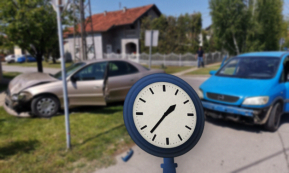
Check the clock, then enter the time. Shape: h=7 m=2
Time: h=1 m=37
